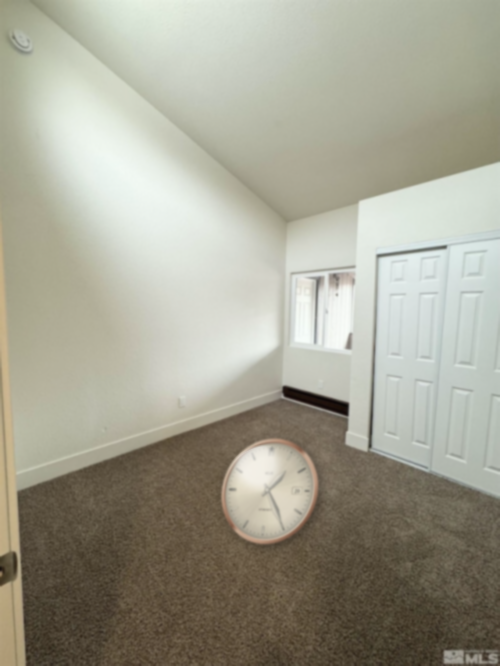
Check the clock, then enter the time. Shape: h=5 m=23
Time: h=1 m=25
